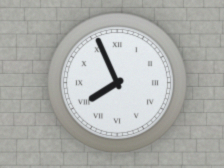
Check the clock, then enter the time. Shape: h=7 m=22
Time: h=7 m=56
